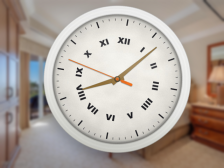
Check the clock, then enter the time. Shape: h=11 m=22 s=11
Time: h=8 m=6 s=47
